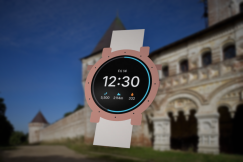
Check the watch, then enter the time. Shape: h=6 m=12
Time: h=12 m=30
